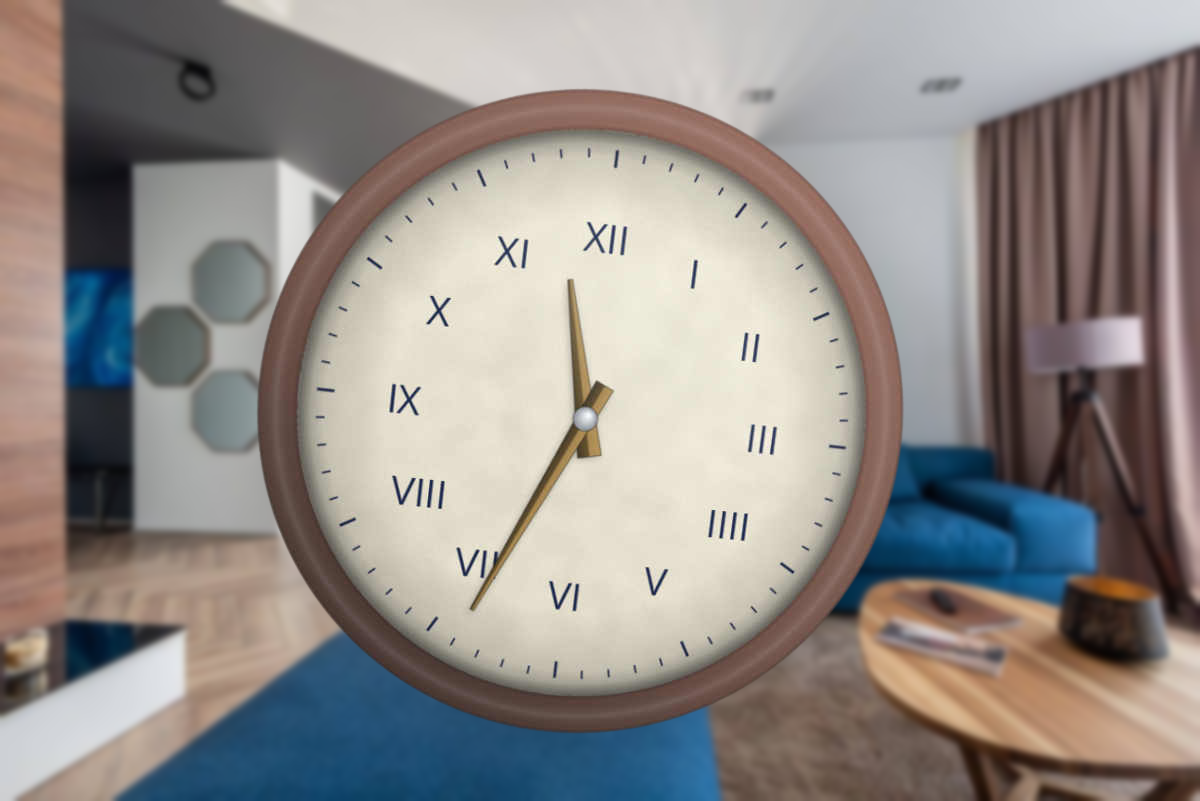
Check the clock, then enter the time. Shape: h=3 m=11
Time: h=11 m=34
